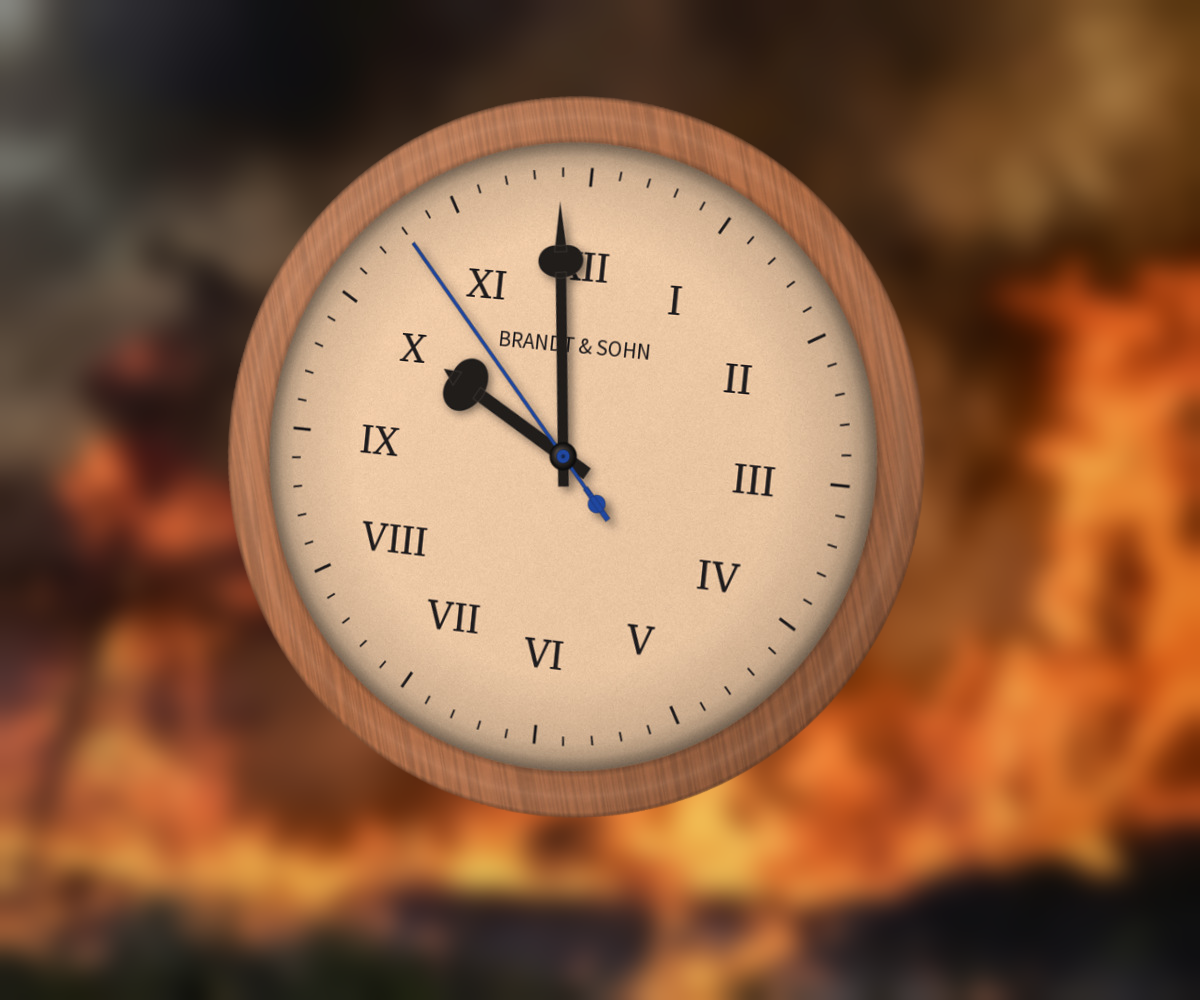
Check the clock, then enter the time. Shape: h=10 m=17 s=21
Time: h=9 m=58 s=53
